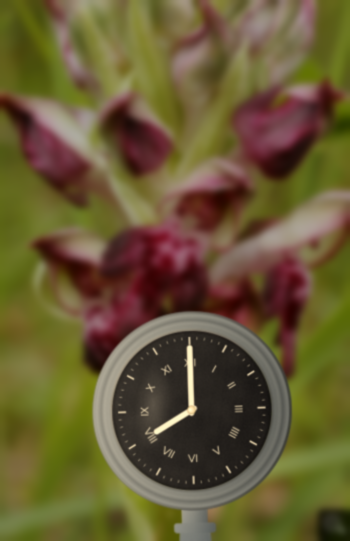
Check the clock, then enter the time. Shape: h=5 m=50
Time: h=8 m=0
